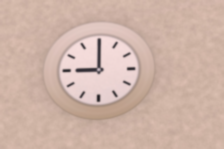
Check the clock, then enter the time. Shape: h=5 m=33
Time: h=9 m=0
